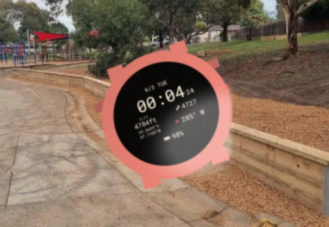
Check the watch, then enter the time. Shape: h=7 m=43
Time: h=0 m=4
